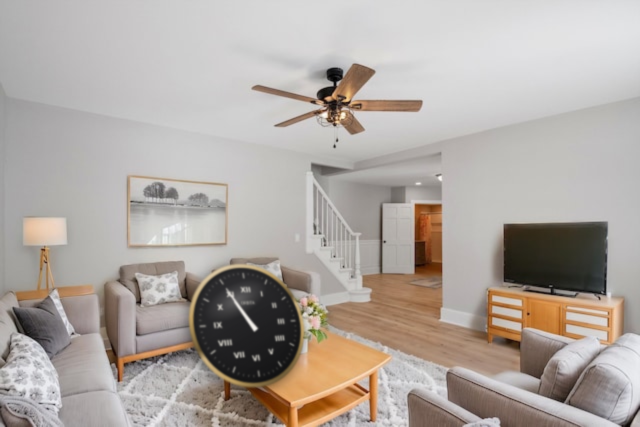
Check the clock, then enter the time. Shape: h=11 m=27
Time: h=10 m=55
